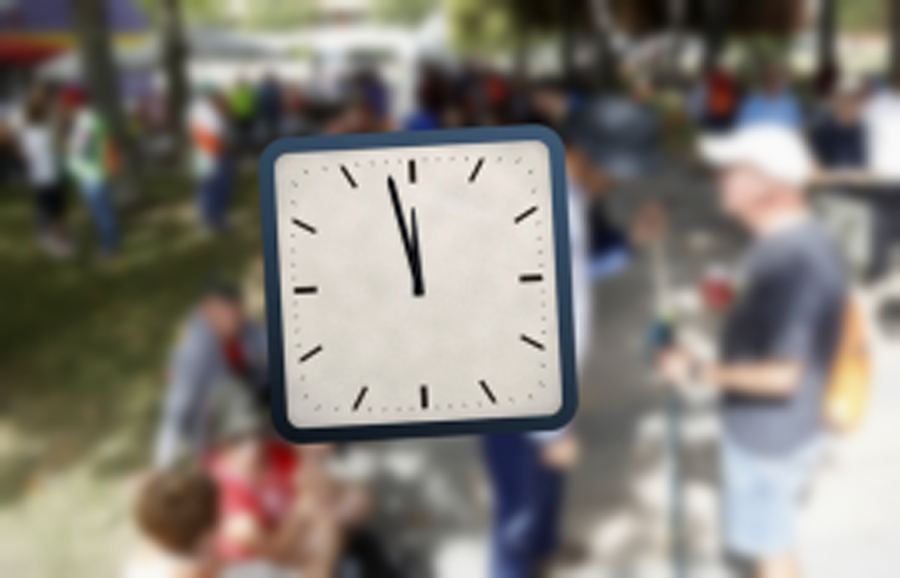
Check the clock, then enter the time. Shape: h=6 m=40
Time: h=11 m=58
